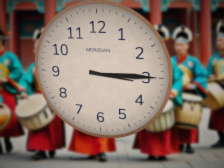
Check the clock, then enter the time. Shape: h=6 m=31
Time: h=3 m=15
